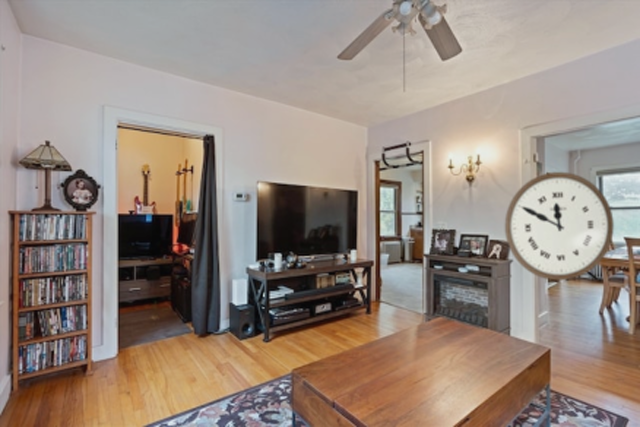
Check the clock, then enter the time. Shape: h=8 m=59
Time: h=11 m=50
